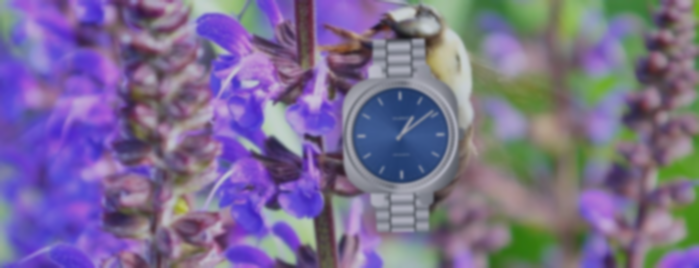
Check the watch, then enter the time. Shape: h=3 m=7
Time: h=1 m=9
